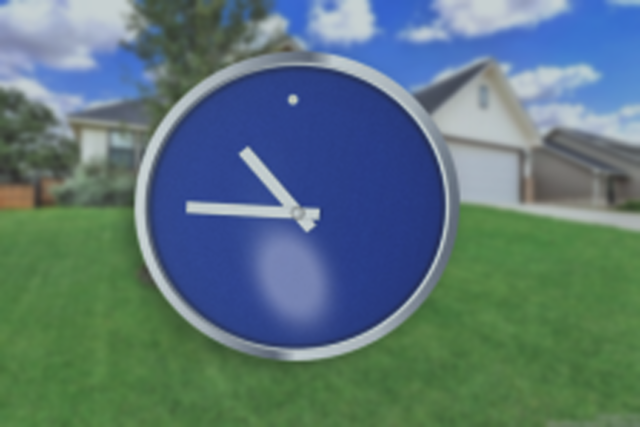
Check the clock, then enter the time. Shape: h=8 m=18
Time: h=10 m=46
